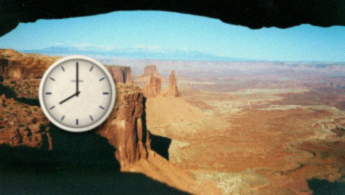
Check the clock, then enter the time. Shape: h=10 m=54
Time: h=8 m=0
